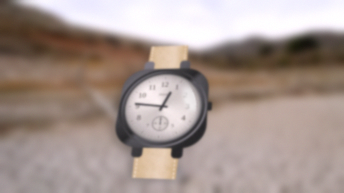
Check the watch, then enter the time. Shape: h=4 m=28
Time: h=12 m=46
